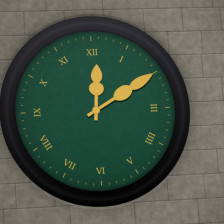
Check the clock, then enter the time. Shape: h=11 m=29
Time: h=12 m=10
